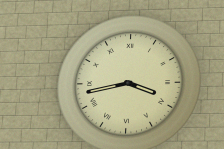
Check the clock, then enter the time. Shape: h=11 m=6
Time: h=3 m=43
